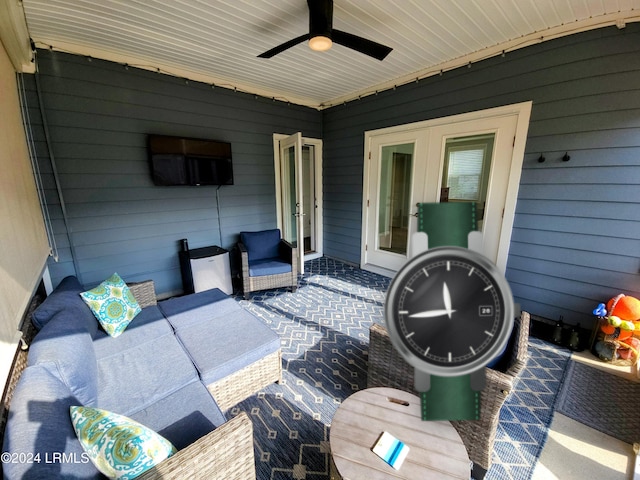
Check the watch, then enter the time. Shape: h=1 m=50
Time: h=11 m=44
